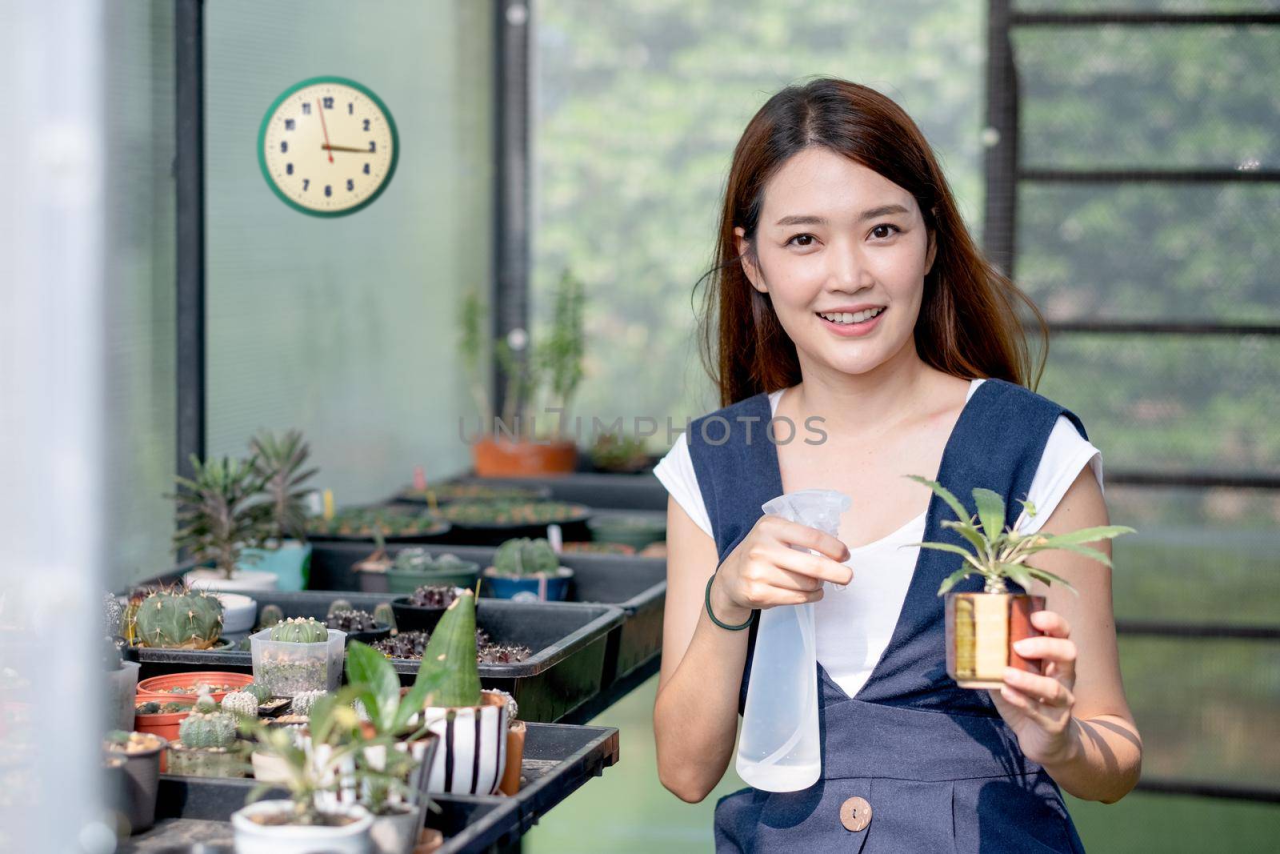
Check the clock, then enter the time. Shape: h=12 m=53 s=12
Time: h=3 m=15 s=58
